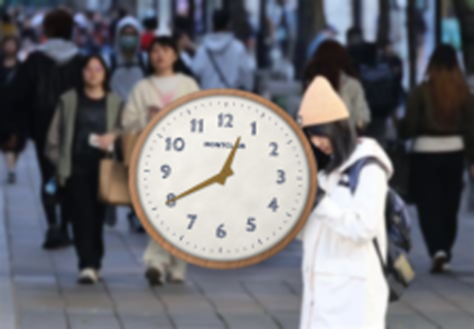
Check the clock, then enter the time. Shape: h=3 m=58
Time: h=12 m=40
